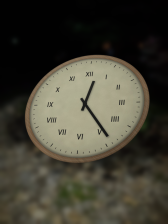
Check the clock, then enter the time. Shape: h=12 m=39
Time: h=12 m=24
